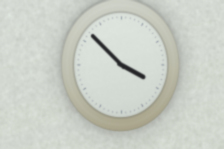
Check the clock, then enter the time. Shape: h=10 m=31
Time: h=3 m=52
